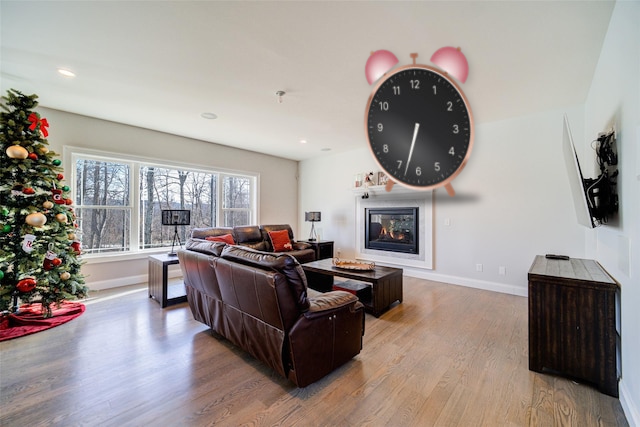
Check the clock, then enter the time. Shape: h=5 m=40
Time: h=6 m=33
